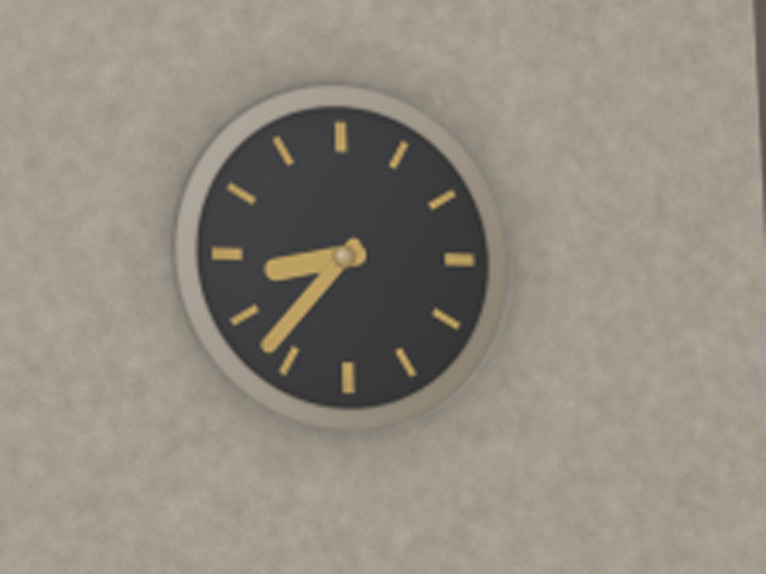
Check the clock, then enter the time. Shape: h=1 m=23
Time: h=8 m=37
